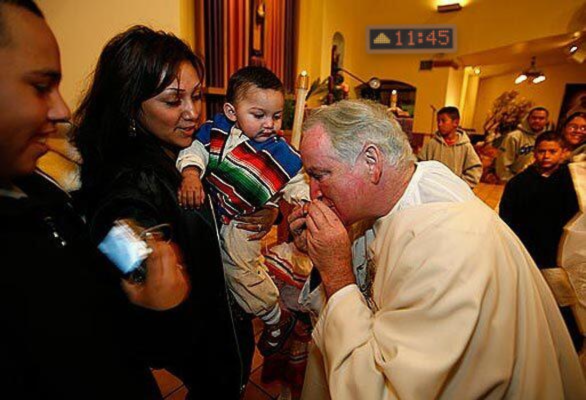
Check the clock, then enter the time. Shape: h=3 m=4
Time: h=11 m=45
